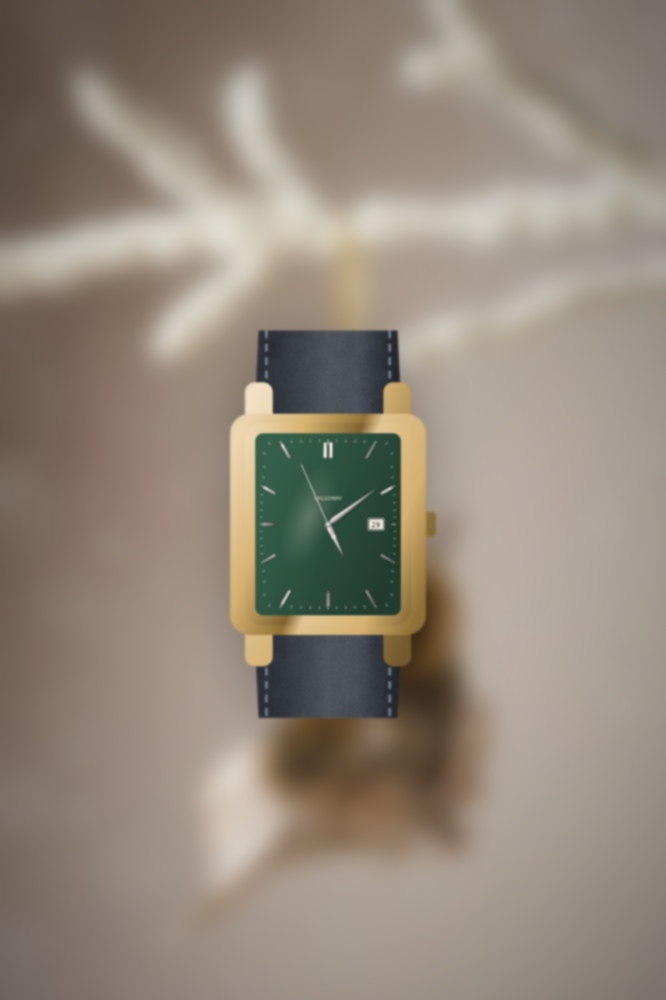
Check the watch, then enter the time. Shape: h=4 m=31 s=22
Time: h=5 m=8 s=56
